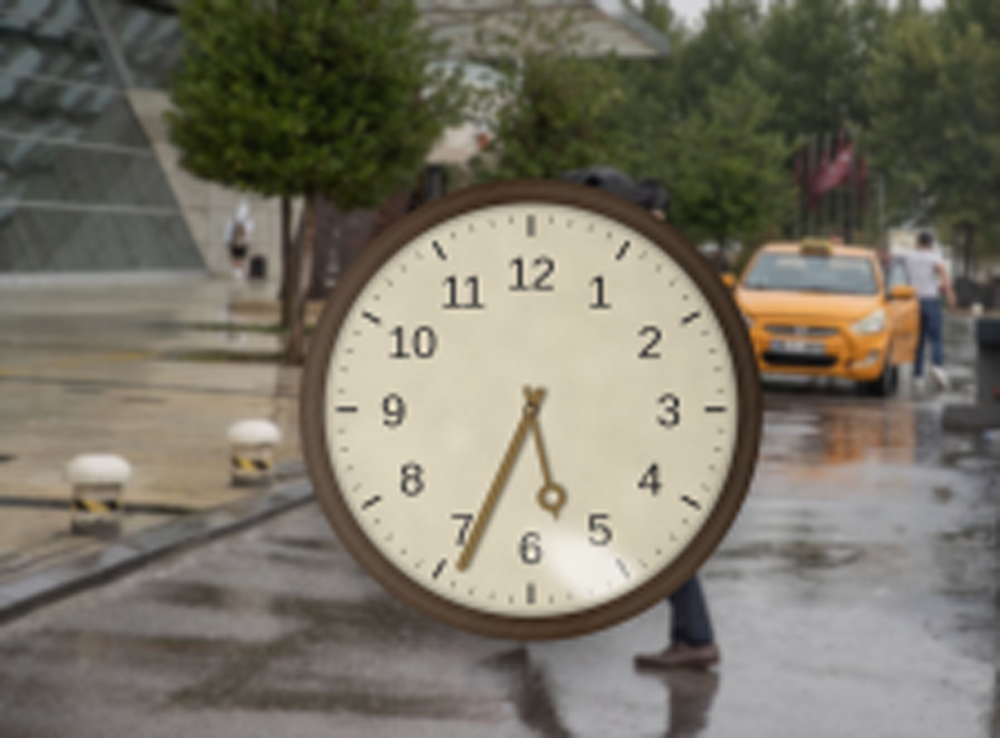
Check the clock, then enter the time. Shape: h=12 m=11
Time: h=5 m=34
